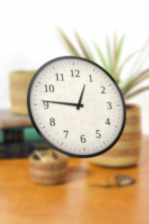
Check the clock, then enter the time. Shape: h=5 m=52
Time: h=12 m=46
